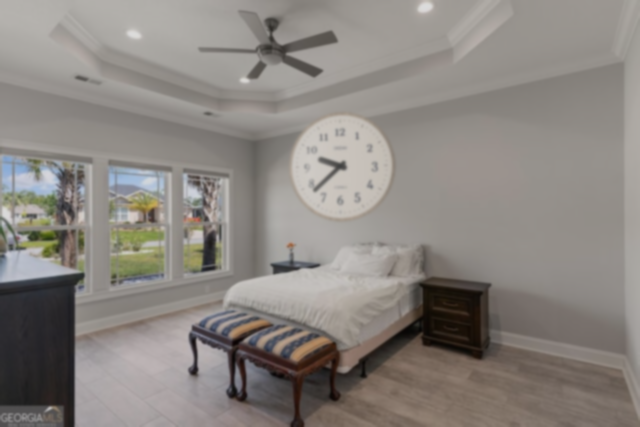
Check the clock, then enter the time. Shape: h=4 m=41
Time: h=9 m=38
